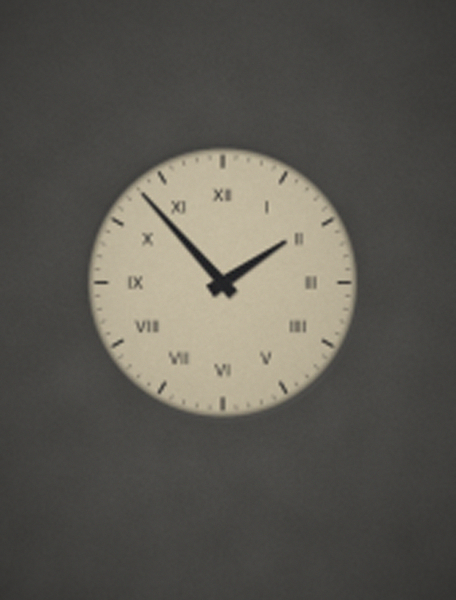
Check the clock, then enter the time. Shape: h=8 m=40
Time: h=1 m=53
